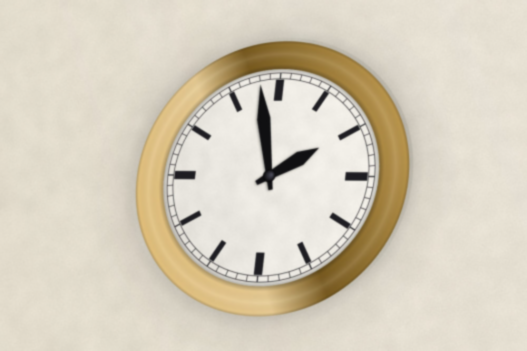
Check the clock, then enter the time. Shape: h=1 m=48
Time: h=1 m=58
